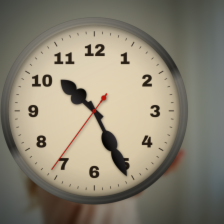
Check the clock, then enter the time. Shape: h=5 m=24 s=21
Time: h=10 m=25 s=36
